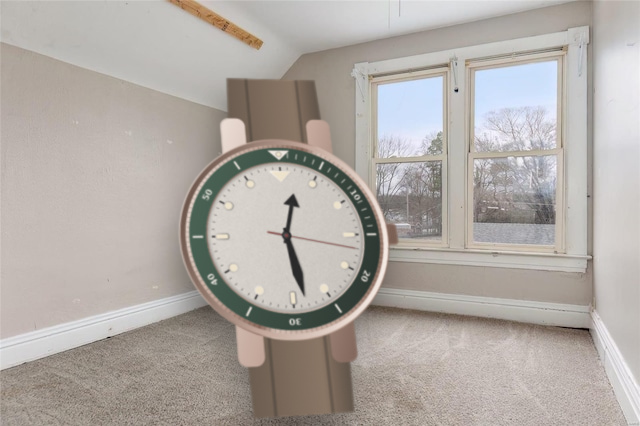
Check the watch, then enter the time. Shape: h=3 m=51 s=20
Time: h=12 m=28 s=17
